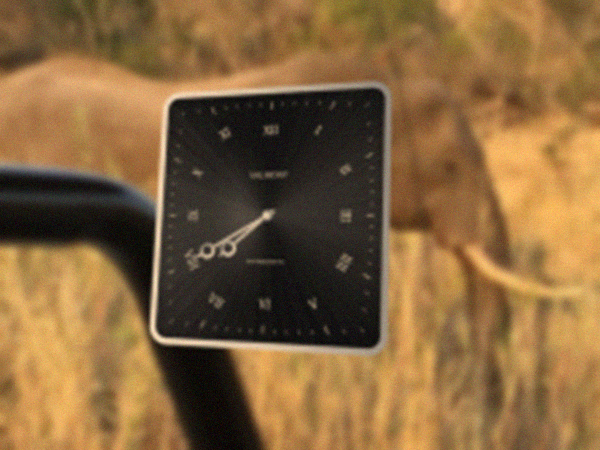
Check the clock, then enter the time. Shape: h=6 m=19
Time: h=7 m=40
